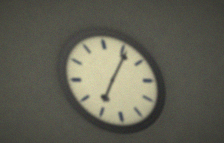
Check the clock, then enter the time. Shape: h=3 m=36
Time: h=7 m=6
